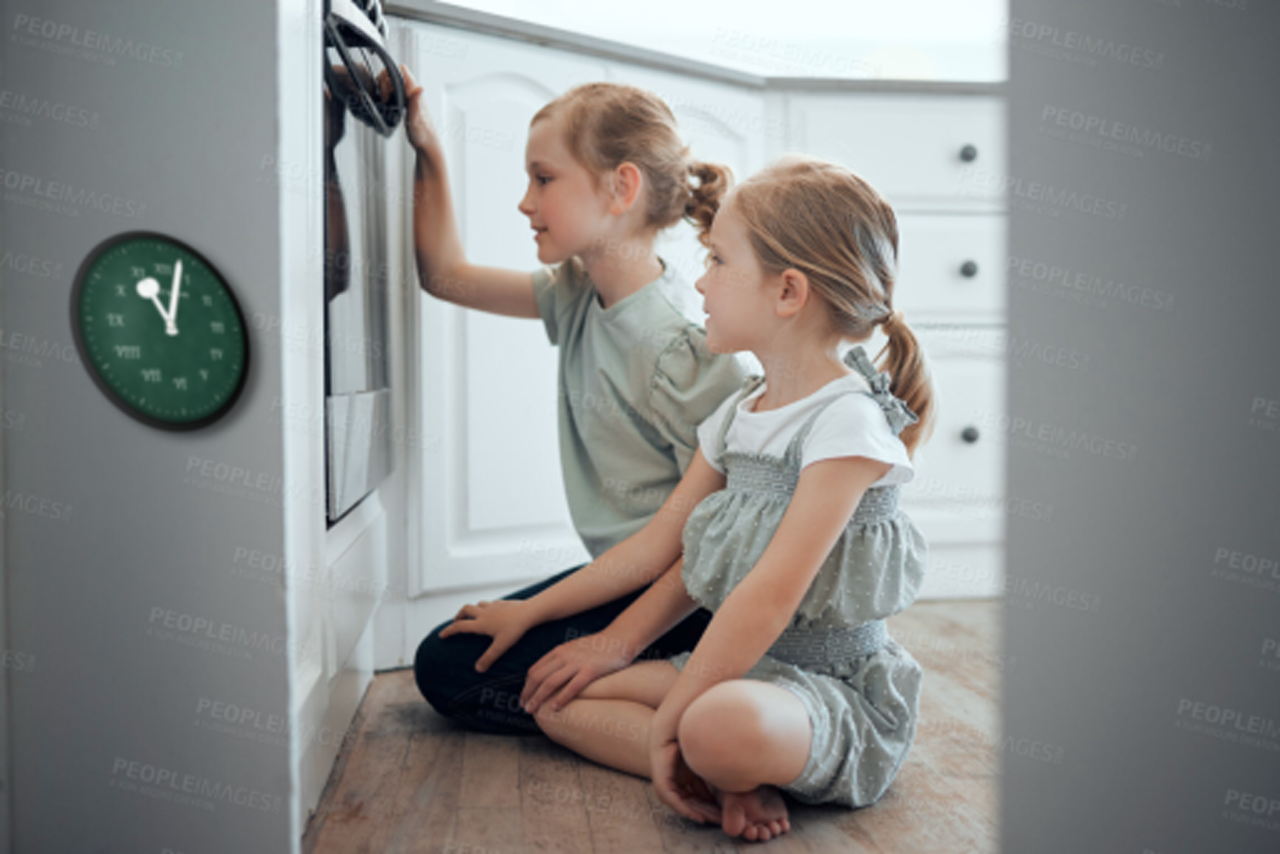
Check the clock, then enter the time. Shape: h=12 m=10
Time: h=11 m=3
